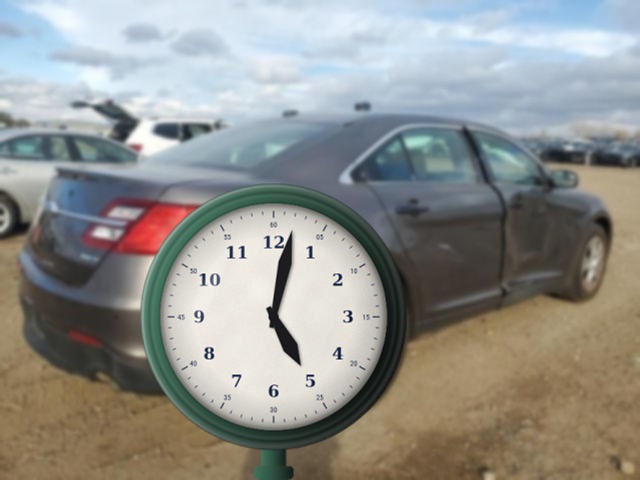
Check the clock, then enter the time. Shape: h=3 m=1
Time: h=5 m=2
